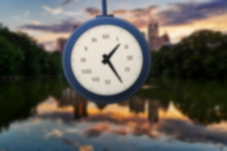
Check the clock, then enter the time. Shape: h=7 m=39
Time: h=1 m=25
